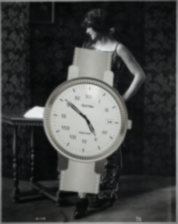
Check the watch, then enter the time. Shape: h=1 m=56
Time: h=4 m=51
